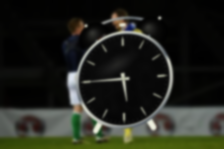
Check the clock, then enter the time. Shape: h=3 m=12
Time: h=5 m=45
